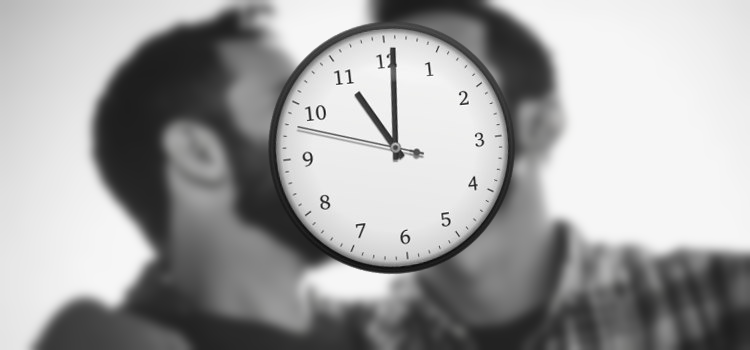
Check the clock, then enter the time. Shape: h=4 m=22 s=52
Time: h=11 m=0 s=48
